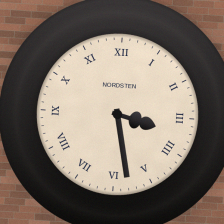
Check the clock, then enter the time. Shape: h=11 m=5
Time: h=3 m=28
